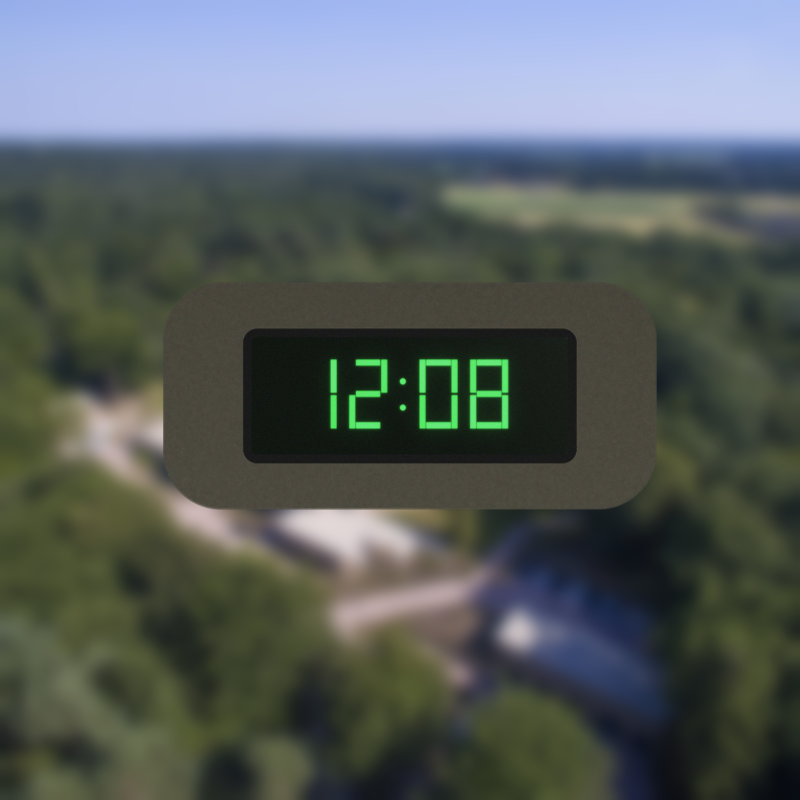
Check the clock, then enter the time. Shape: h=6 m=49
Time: h=12 m=8
